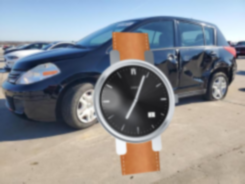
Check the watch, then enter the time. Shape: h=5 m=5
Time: h=7 m=4
